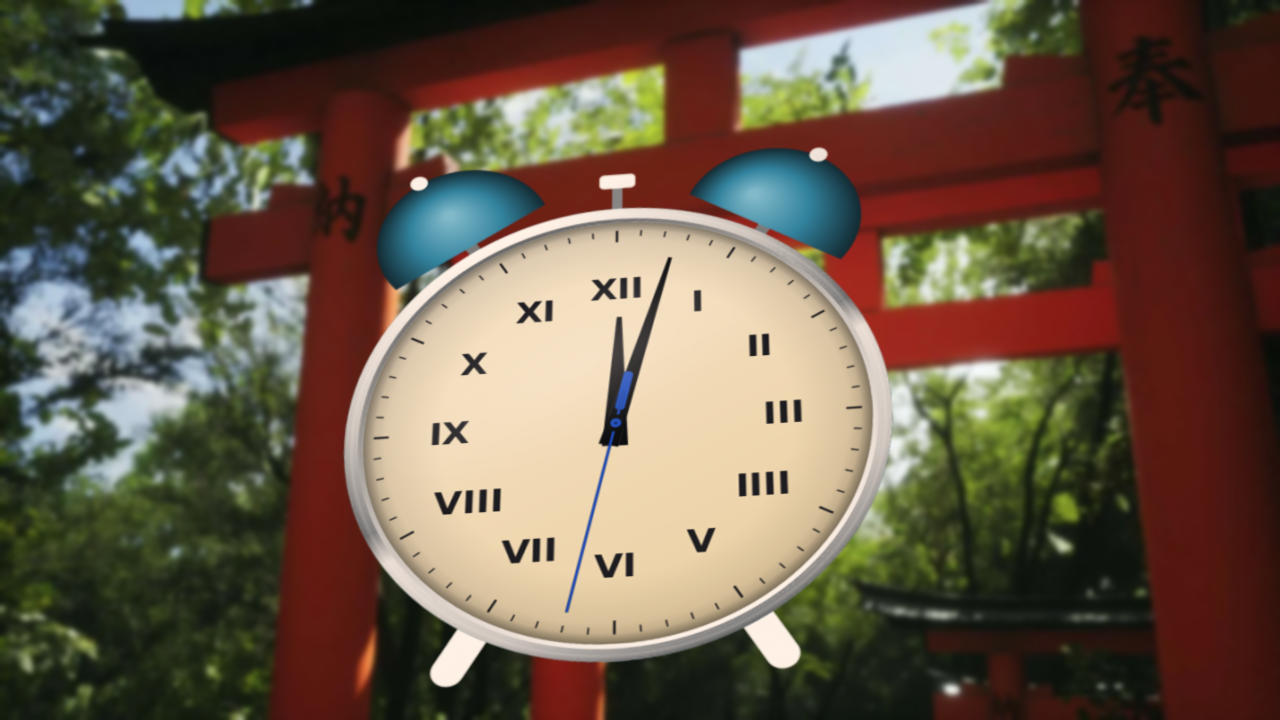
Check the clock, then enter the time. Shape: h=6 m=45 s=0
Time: h=12 m=2 s=32
